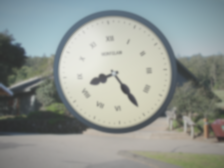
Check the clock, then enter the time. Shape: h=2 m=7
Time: h=8 m=25
